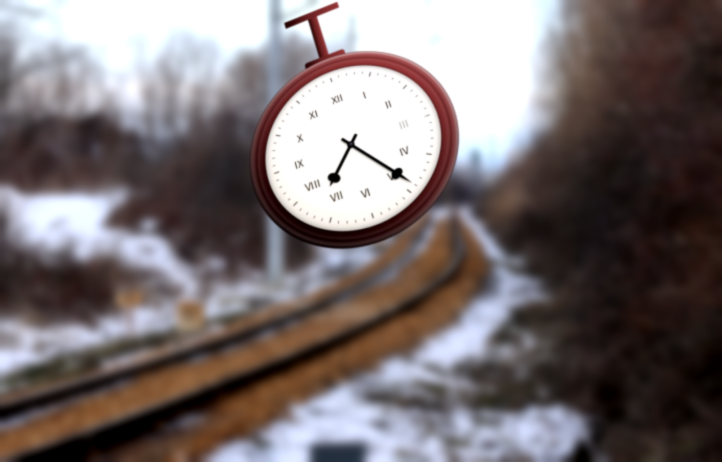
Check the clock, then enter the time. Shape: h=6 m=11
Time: h=7 m=24
